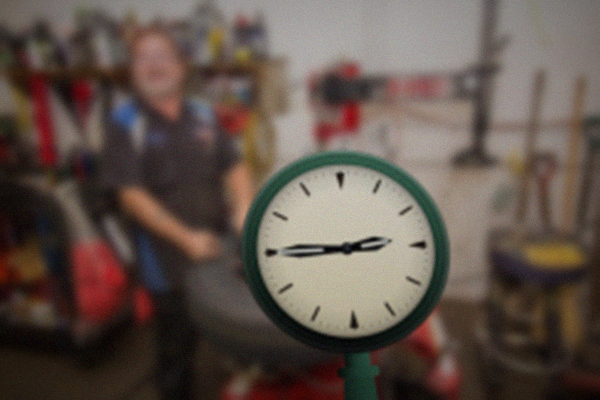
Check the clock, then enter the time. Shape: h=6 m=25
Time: h=2 m=45
